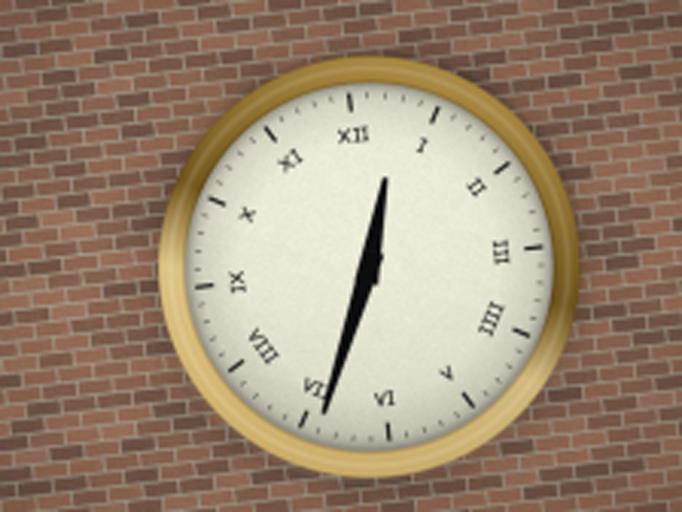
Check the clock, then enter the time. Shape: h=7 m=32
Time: h=12 m=34
